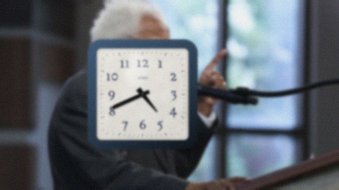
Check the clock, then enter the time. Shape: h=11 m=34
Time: h=4 m=41
